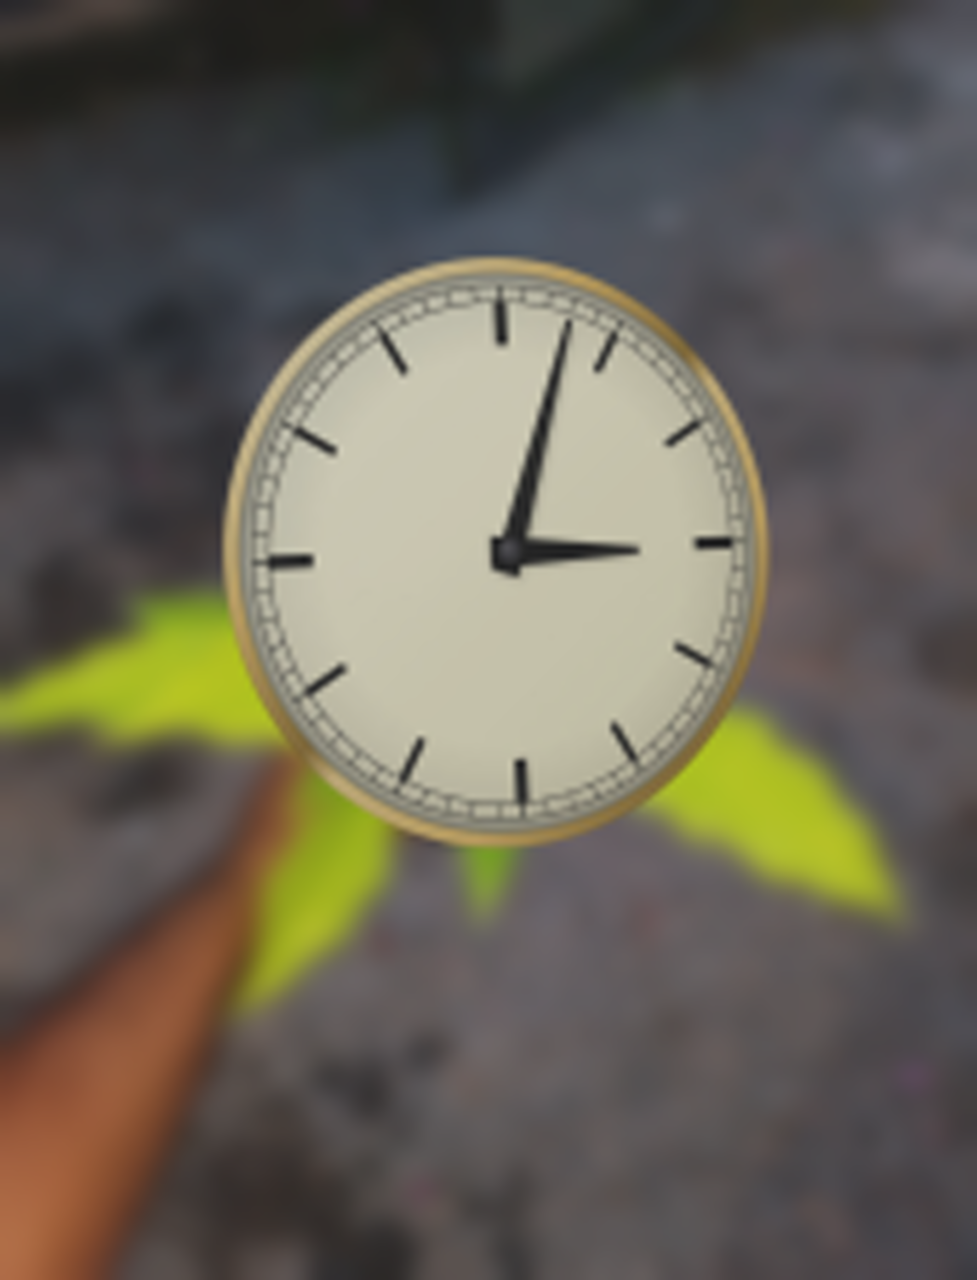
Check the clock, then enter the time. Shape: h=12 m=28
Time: h=3 m=3
